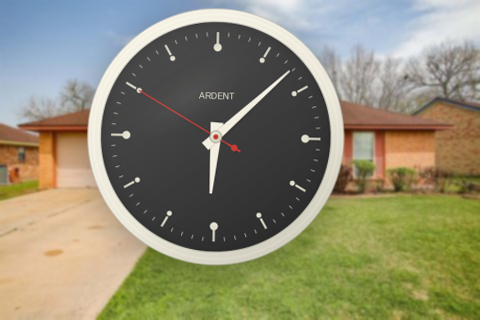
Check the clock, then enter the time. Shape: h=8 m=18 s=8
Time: h=6 m=7 s=50
